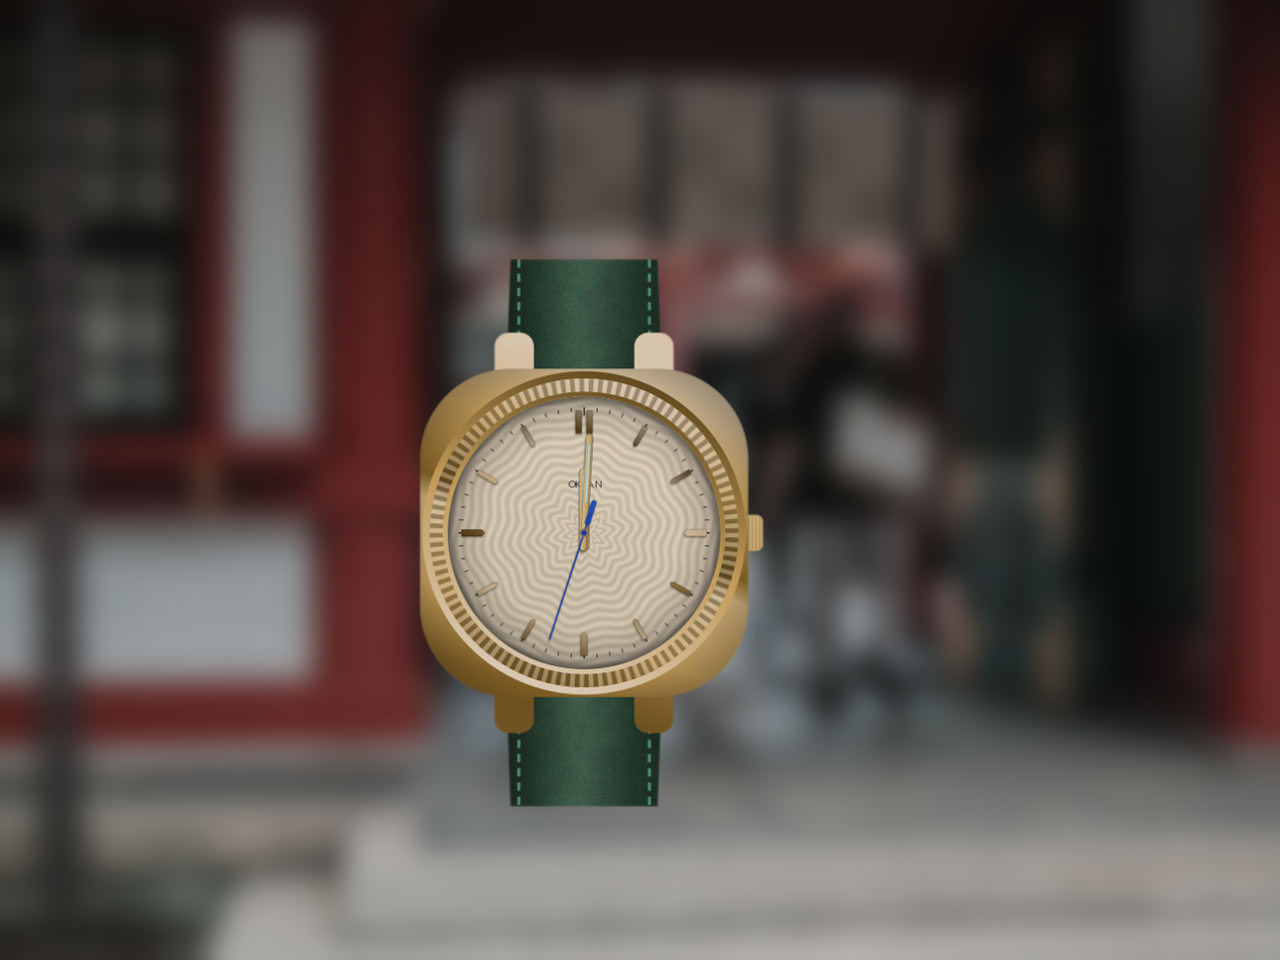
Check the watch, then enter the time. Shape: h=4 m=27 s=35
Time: h=12 m=0 s=33
